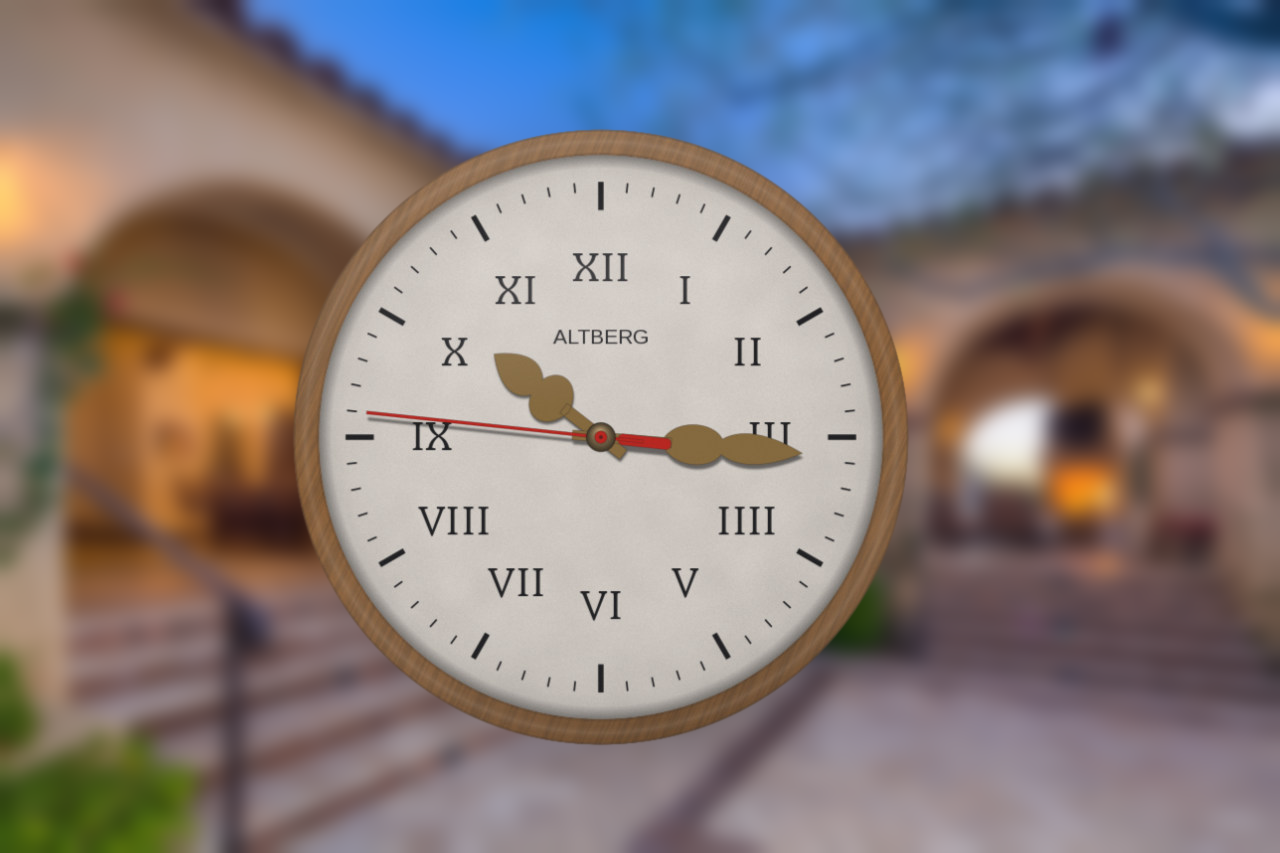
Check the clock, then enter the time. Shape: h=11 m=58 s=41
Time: h=10 m=15 s=46
